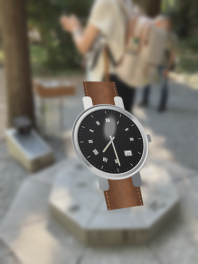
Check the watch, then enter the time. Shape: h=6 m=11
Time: h=7 m=29
